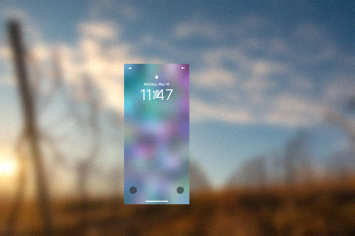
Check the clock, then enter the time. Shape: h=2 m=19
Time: h=11 m=47
